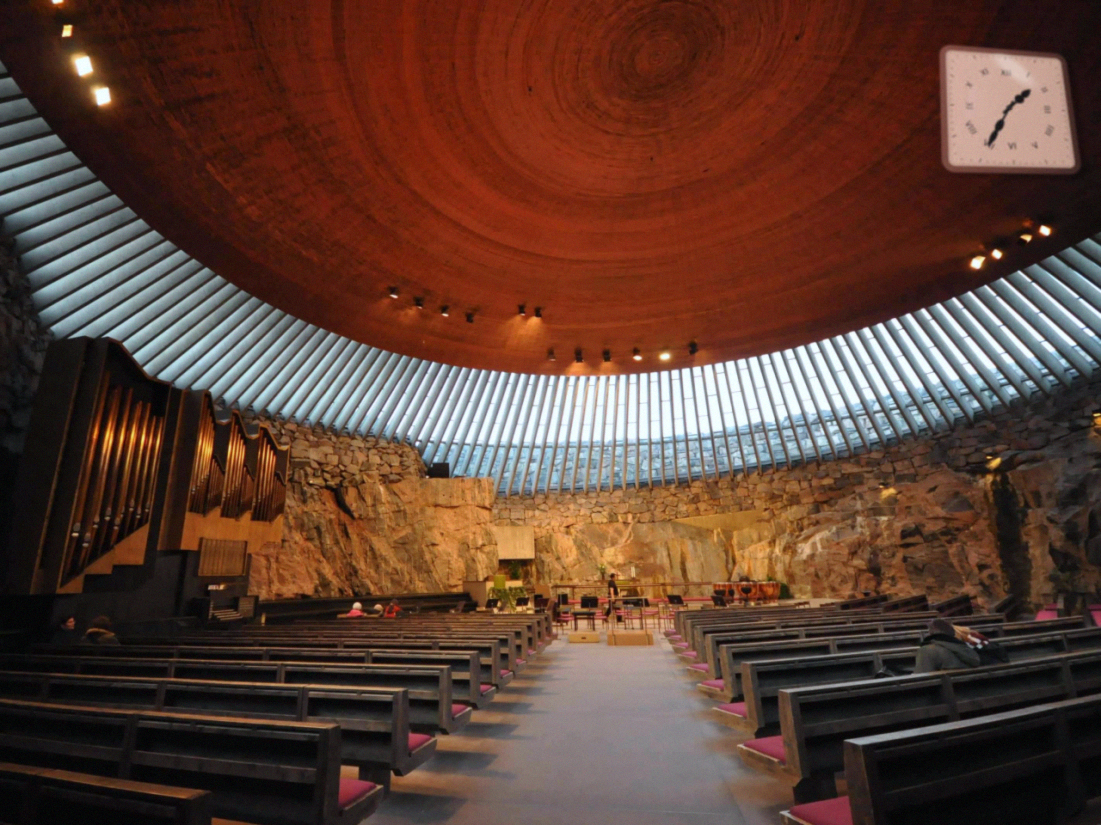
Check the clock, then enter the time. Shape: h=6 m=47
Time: h=1 m=35
